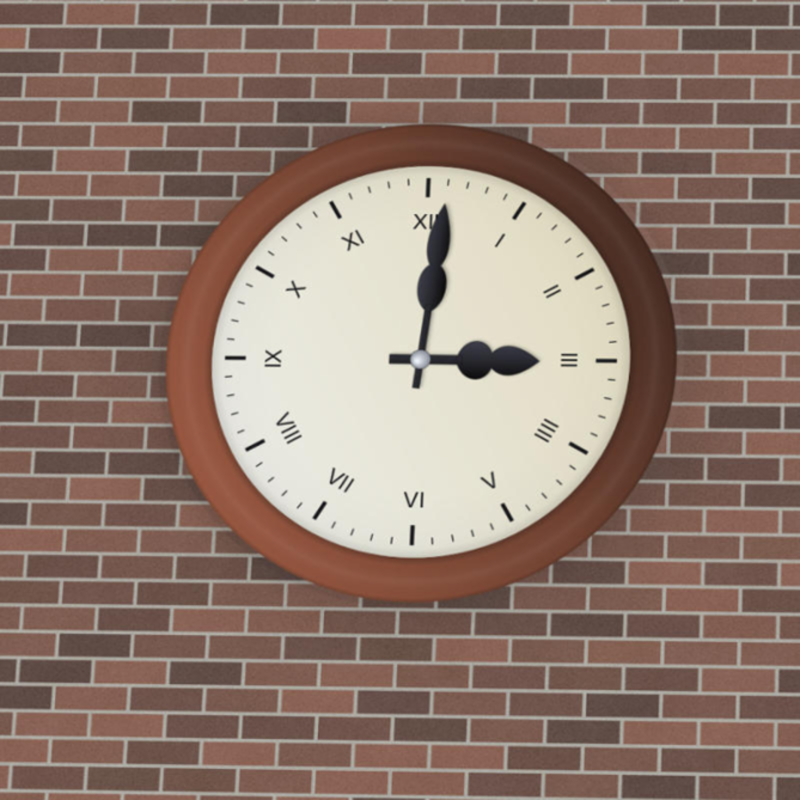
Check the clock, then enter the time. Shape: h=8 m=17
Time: h=3 m=1
